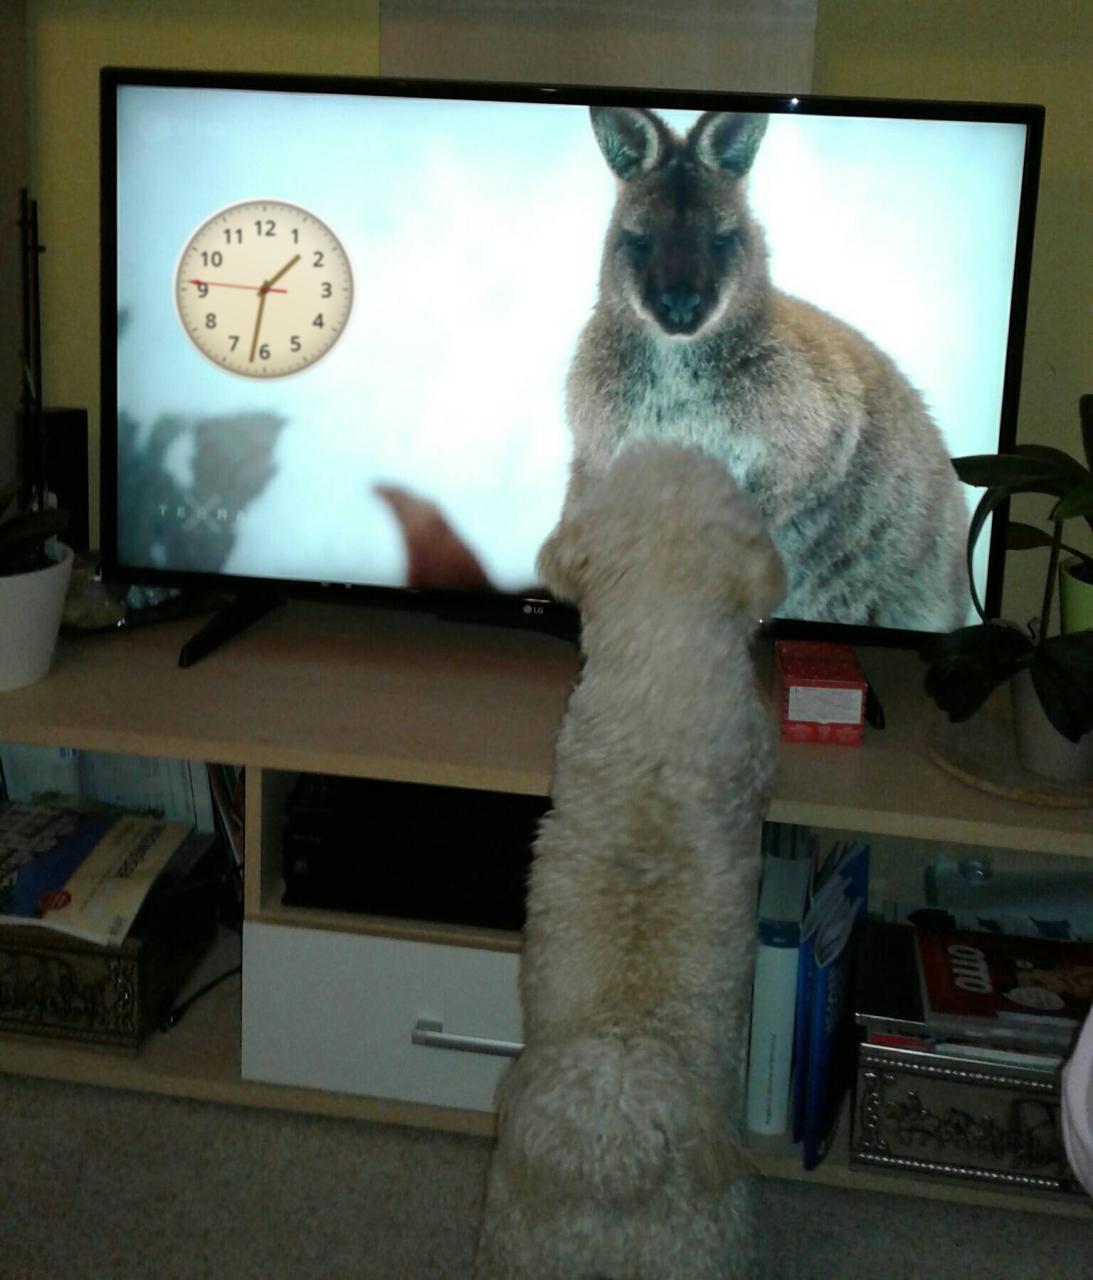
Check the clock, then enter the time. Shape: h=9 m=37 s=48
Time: h=1 m=31 s=46
